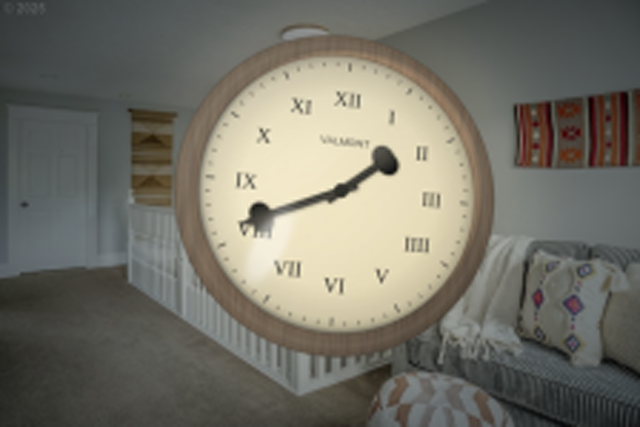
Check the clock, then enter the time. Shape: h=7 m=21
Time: h=1 m=41
